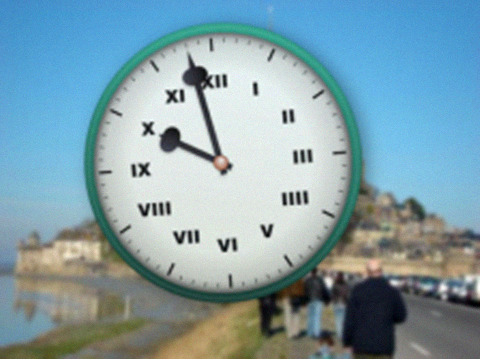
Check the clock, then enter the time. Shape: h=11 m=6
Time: h=9 m=58
